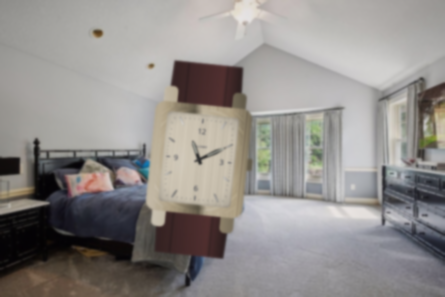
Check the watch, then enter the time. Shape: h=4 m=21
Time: h=11 m=10
